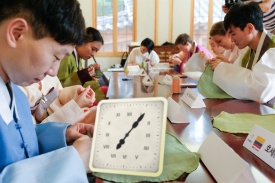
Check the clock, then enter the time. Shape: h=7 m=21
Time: h=7 m=6
